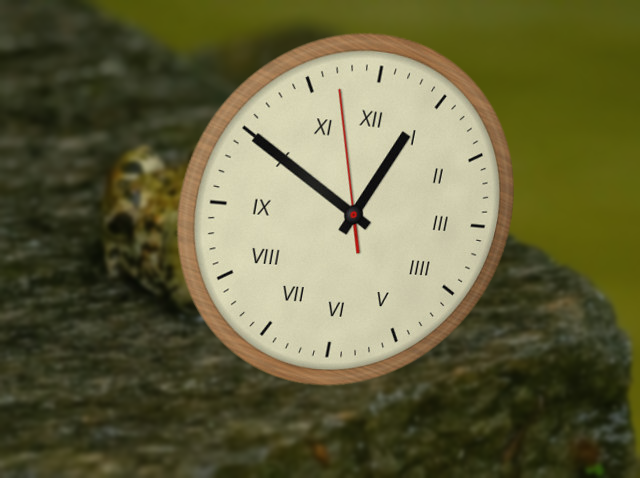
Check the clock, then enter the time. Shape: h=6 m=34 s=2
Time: h=12 m=49 s=57
